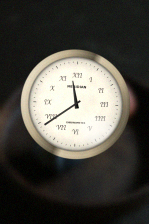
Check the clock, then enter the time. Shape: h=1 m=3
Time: h=11 m=39
